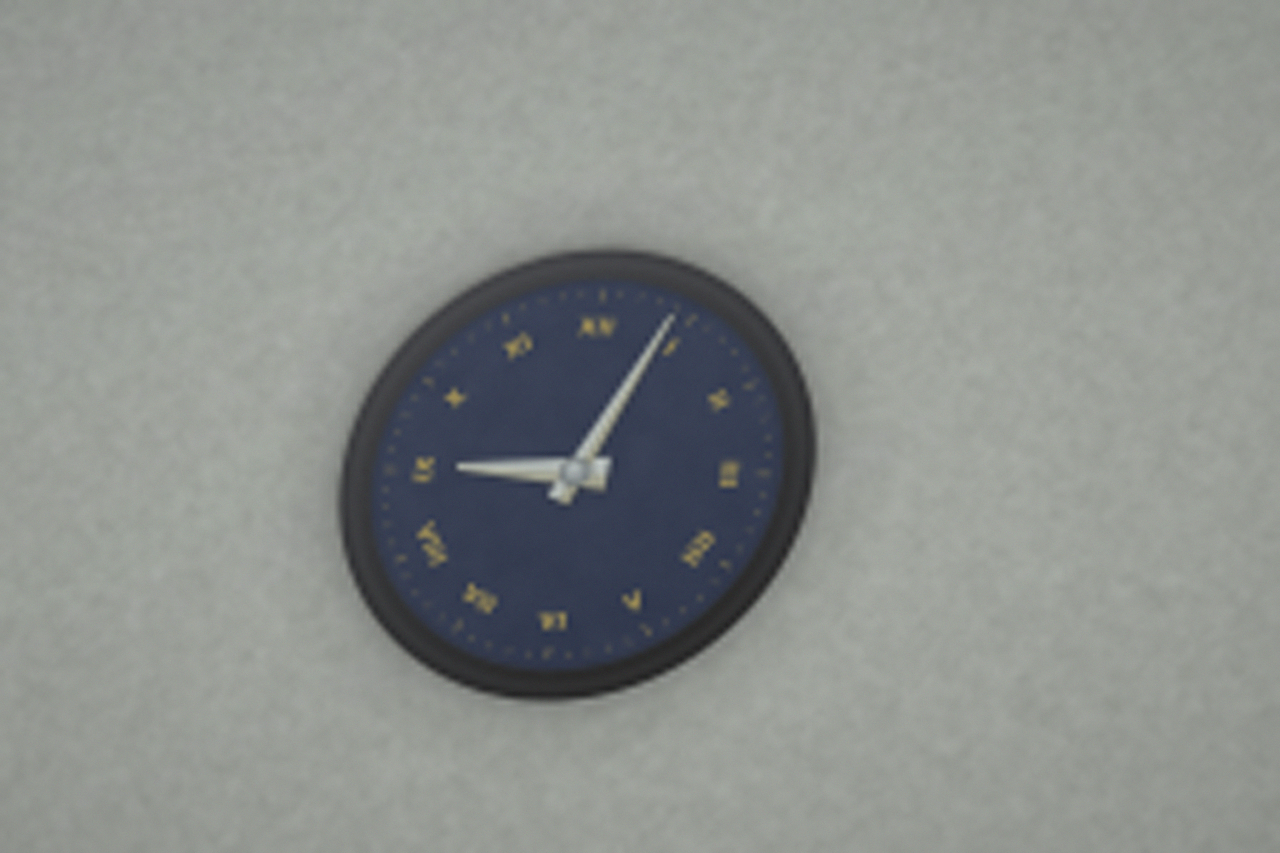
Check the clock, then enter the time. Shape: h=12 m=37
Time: h=9 m=4
